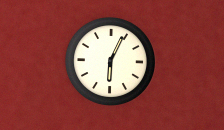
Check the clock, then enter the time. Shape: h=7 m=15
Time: h=6 m=4
